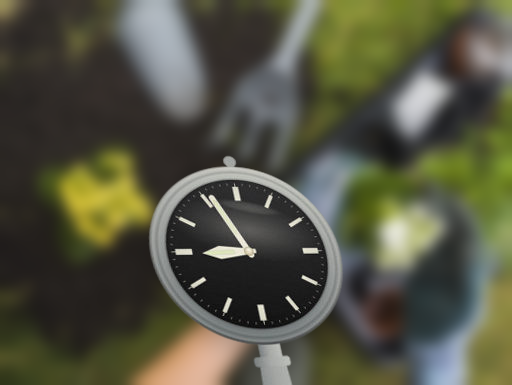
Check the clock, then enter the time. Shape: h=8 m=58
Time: h=8 m=56
